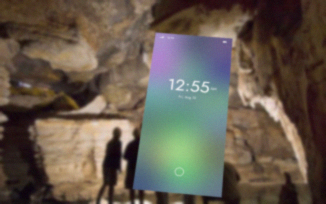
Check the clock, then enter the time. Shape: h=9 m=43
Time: h=12 m=55
